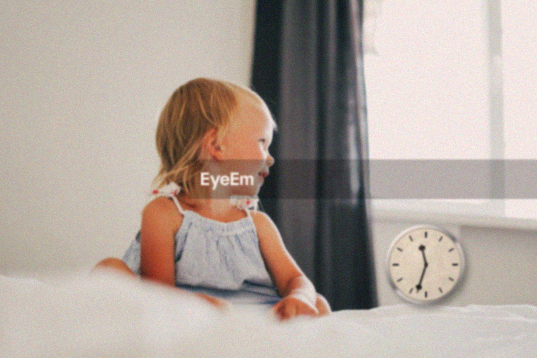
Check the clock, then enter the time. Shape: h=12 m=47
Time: h=11 m=33
